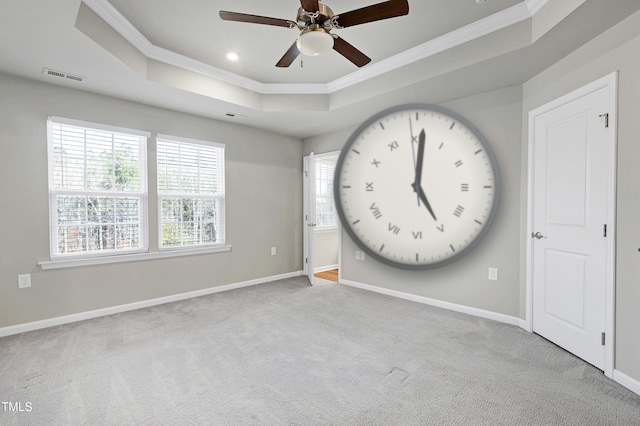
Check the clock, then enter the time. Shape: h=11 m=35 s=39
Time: h=5 m=0 s=59
